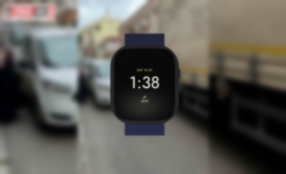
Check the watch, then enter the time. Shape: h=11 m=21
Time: h=1 m=38
